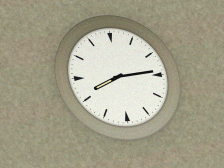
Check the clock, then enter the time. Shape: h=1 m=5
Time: h=8 m=14
